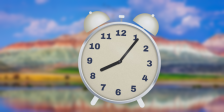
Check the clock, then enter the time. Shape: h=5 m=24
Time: h=8 m=6
